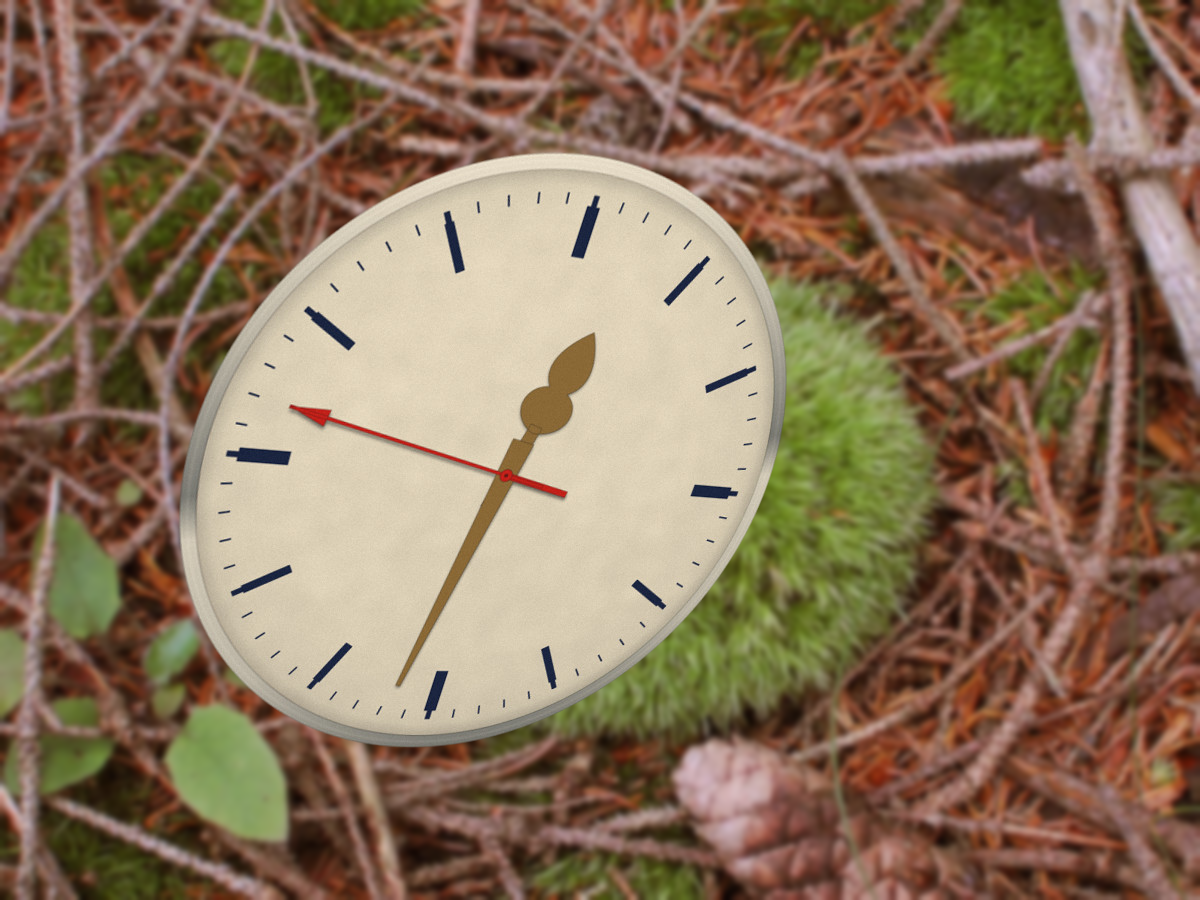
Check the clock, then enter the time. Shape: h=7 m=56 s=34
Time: h=12 m=31 s=47
